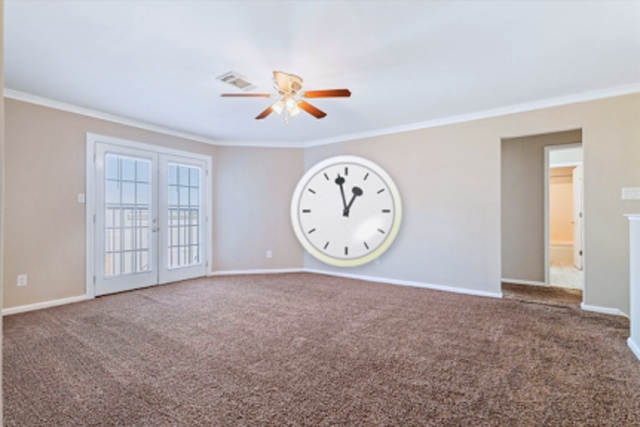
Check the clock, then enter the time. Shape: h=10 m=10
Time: h=12 m=58
